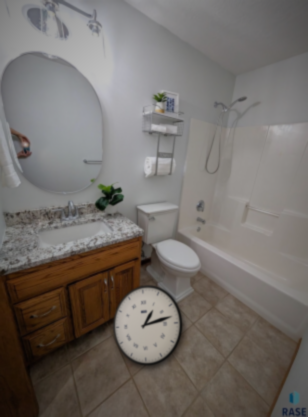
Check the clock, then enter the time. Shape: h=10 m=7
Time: h=1 m=13
